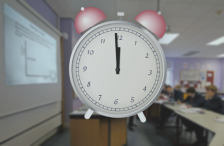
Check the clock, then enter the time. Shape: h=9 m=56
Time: h=11 m=59
